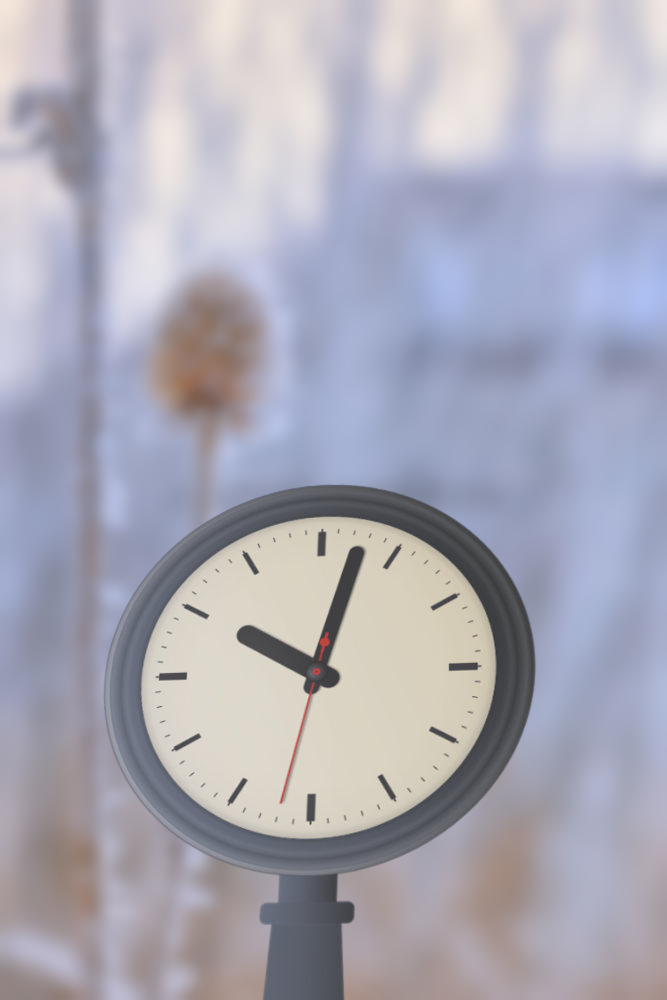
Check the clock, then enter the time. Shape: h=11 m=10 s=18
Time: h=10 m=2 s=32
